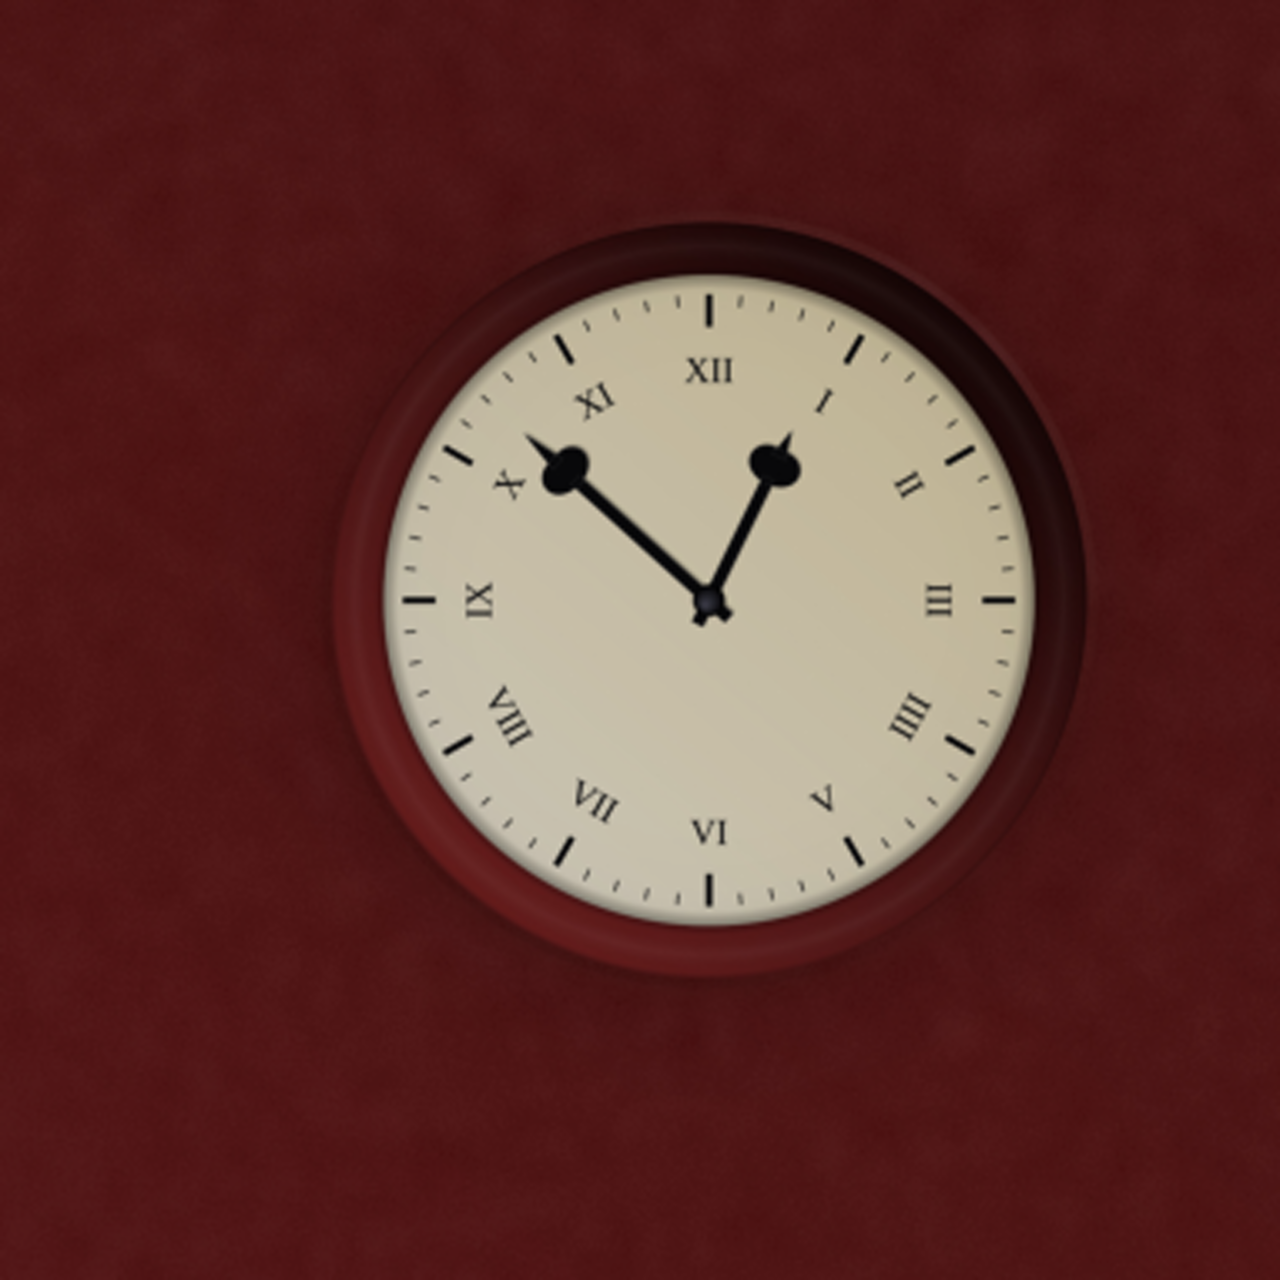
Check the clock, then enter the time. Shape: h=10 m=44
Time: h=12 m=52
